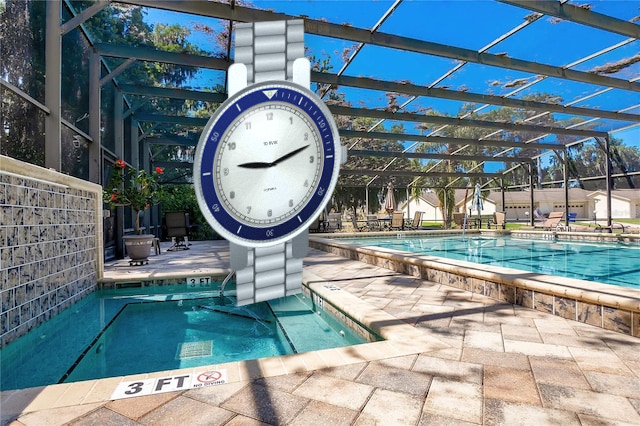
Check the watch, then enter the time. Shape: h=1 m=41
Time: h=9 m=12
